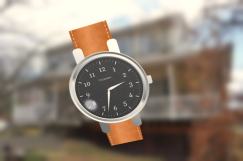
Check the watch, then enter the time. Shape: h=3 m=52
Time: h=2 m=33
